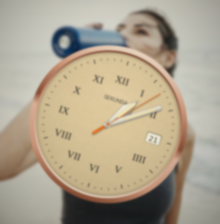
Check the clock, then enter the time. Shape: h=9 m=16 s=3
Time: h=1 m=9 s=7
